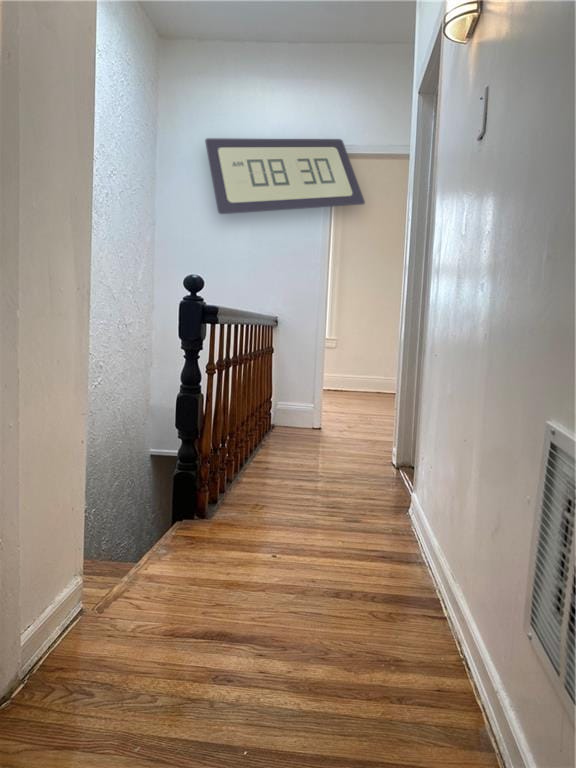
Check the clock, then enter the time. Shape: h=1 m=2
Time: h=8 m=30
